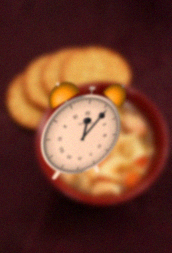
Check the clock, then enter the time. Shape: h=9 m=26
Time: h=12 m=6
